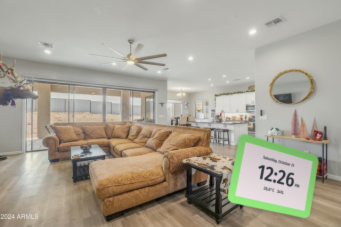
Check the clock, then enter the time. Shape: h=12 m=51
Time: h=12 m=26
